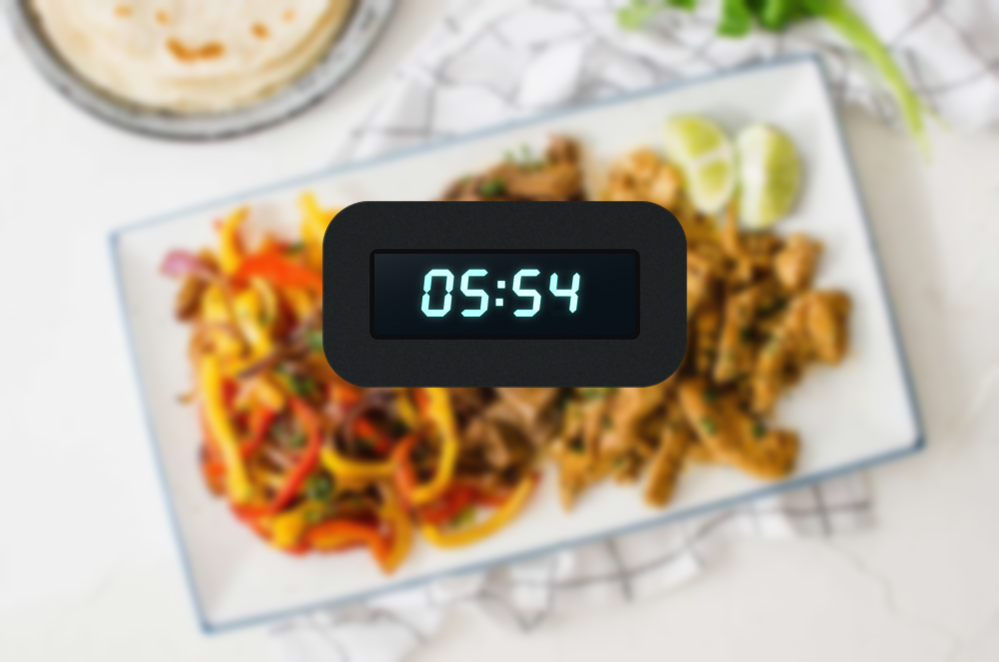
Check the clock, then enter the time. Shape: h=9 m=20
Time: h=5 m=54
